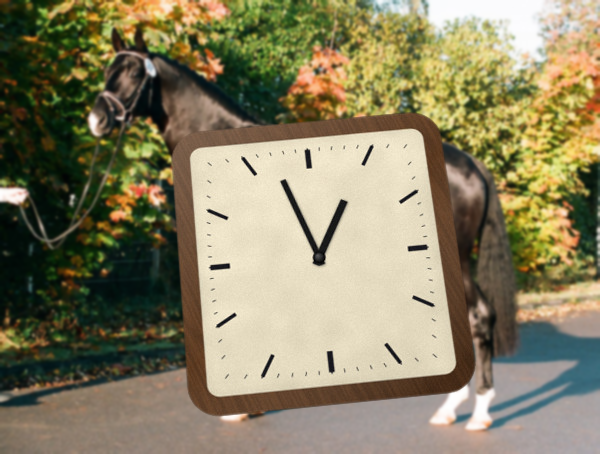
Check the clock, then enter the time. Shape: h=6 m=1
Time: h=12 m=57
